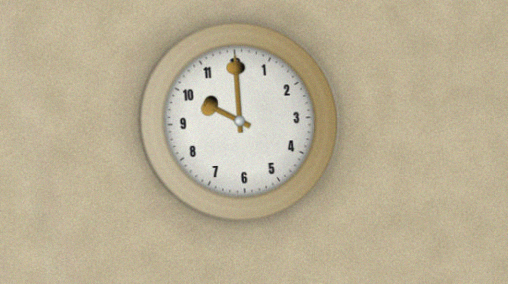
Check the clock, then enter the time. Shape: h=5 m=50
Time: h=10 m=0
